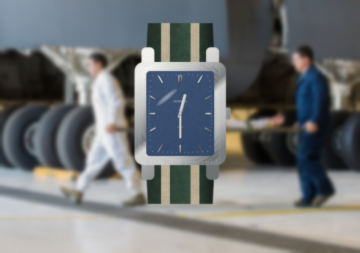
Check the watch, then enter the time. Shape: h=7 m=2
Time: h=12 m=30
